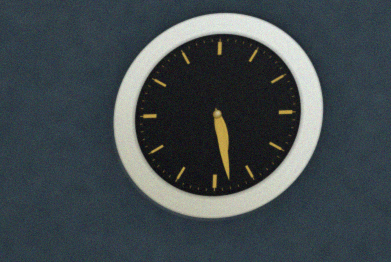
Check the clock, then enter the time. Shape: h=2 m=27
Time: h=5 m=28
